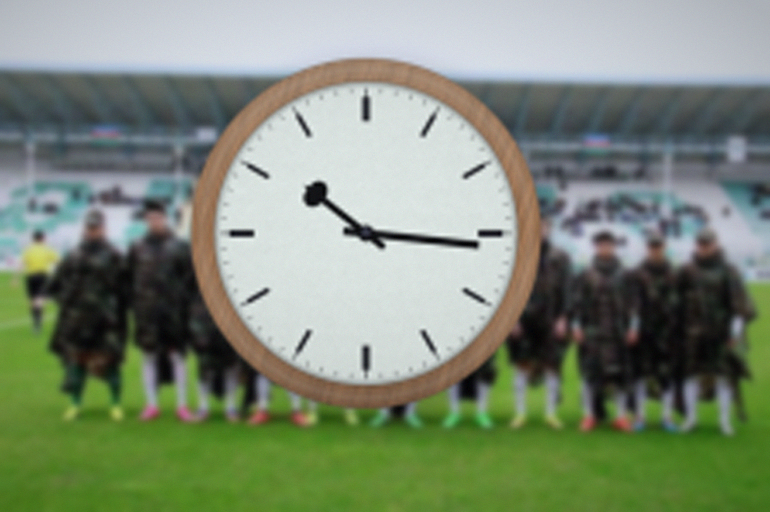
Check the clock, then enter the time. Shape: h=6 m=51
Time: h=10 m=16
